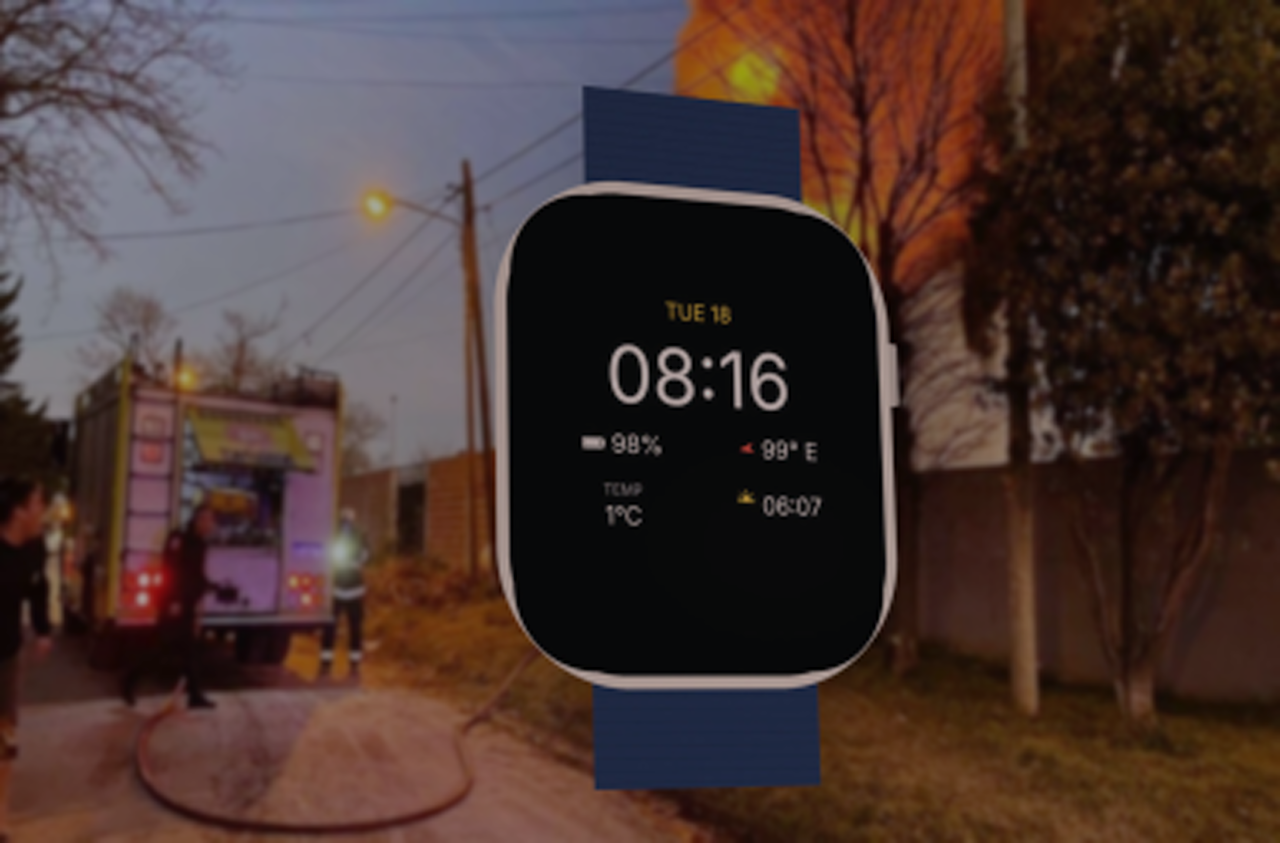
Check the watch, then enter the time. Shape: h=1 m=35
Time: h=8 m=16
